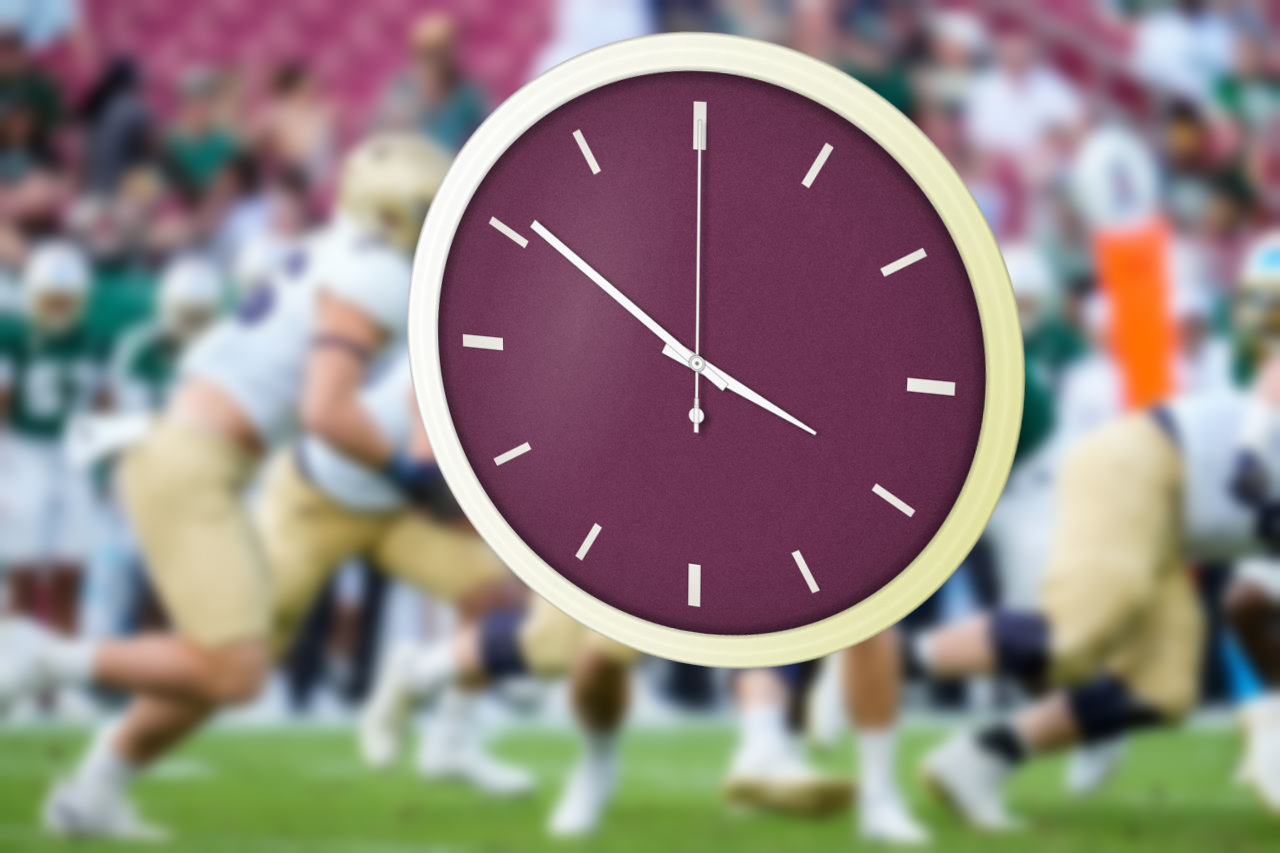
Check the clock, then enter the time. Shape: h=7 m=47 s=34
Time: h=3 m=51 s=0
